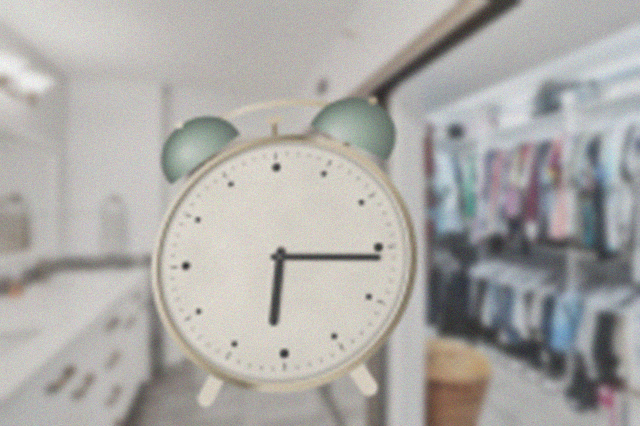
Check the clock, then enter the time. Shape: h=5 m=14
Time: h=6 m=16
